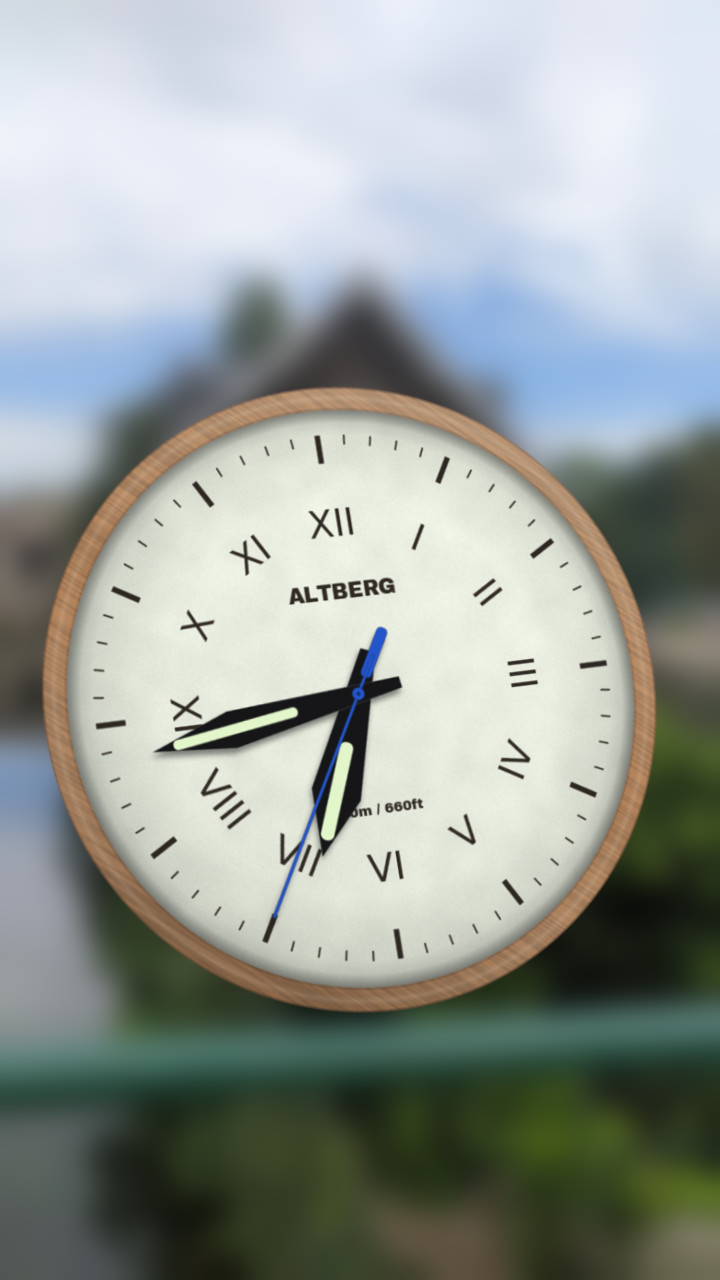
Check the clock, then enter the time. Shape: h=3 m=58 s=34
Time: h=6 m=43 s=35
